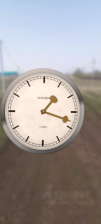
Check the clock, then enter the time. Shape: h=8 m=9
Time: h=1 m=18
